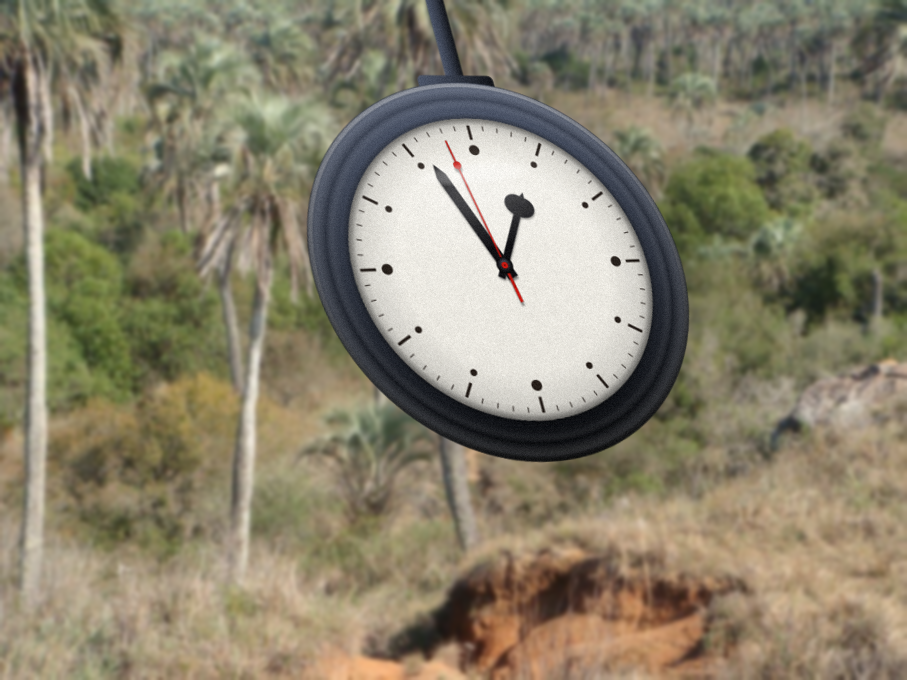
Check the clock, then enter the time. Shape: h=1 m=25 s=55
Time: h=12 m=55 s=58
